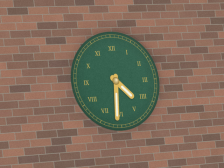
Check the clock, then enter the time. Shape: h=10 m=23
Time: h=4 m=31
